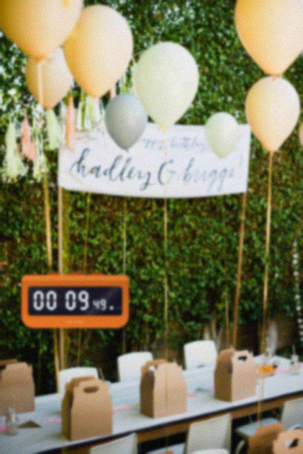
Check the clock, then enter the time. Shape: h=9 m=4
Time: h=0 m=9
